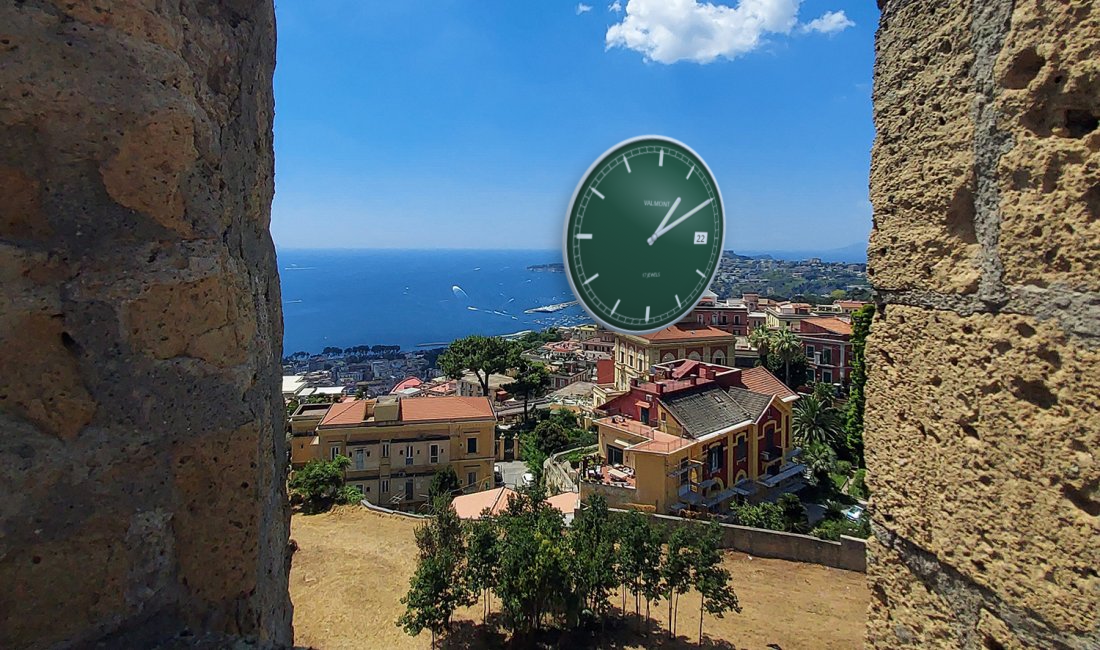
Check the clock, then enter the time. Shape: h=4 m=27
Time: h=1 m=10
